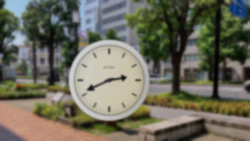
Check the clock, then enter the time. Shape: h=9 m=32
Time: h=2 m=41
